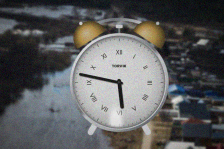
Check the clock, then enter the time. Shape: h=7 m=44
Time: h=5 m=47
